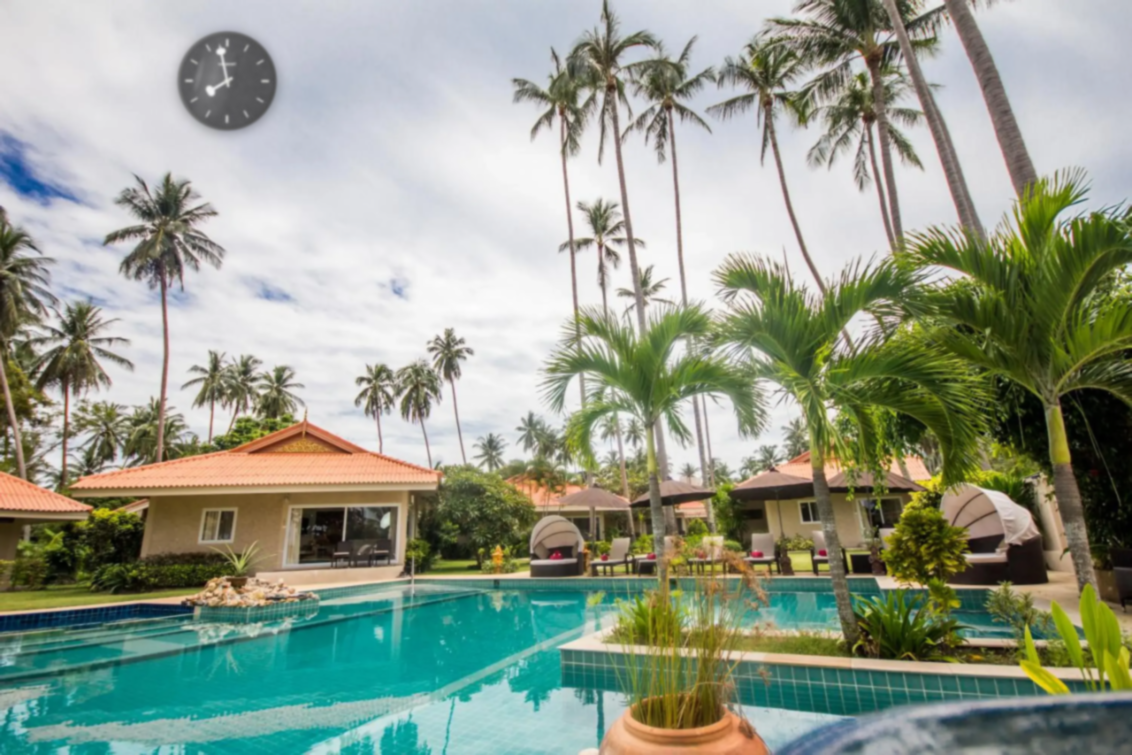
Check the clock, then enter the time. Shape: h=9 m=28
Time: h=7 m=58
